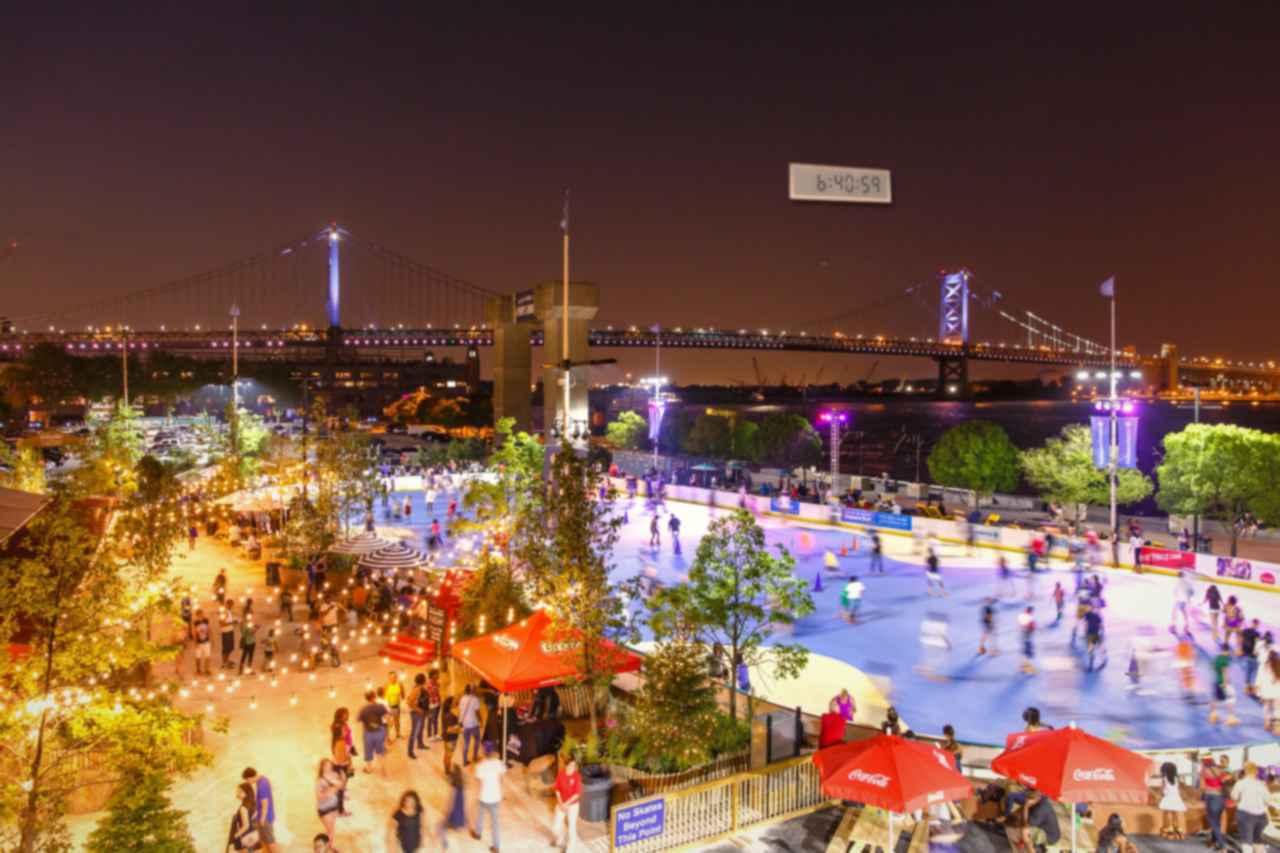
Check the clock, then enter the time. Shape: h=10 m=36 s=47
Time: h=6 m=40 s=59
